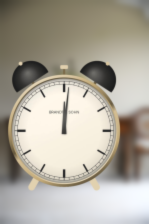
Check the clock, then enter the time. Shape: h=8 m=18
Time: h=12 m=1
